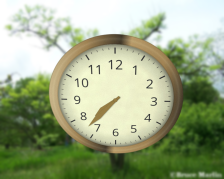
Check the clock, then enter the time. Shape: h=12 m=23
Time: h=7 m=37
